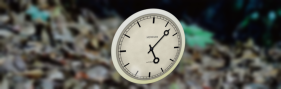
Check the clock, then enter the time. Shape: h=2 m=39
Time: h=5 m=7
